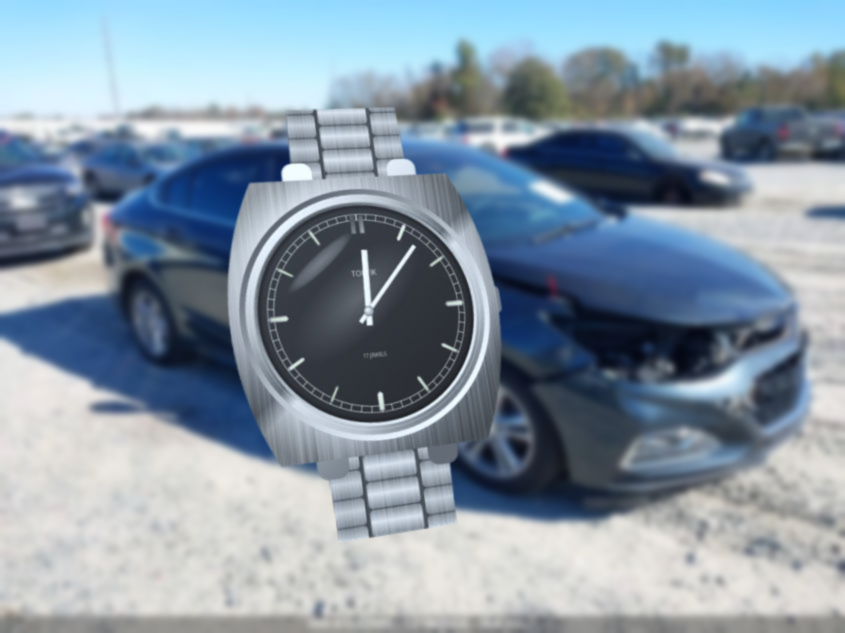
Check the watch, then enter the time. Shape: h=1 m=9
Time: h=12 m=7
